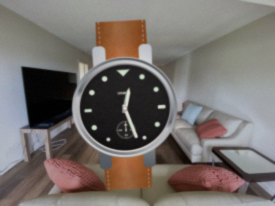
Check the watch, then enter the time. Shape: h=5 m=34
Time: h=12 m=27
